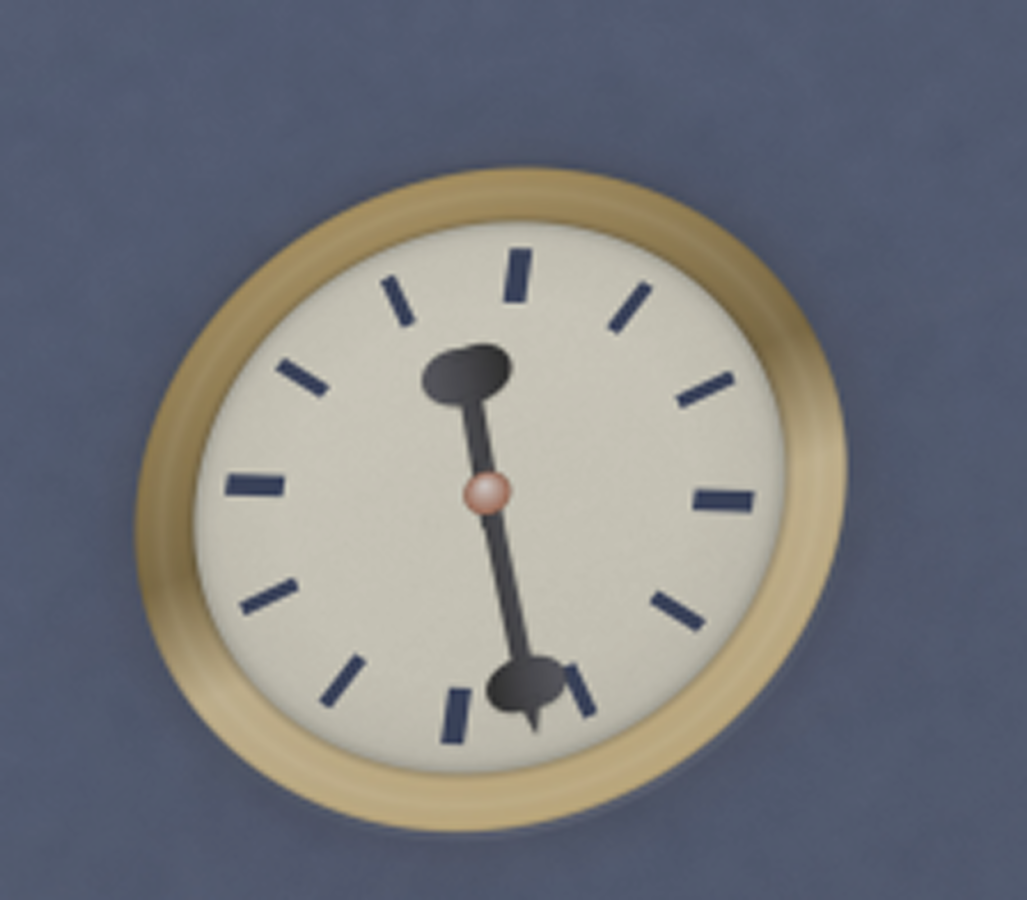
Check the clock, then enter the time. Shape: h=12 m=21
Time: h=11 m=27
